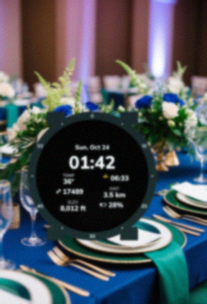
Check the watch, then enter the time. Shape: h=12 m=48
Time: h=1 m=42
